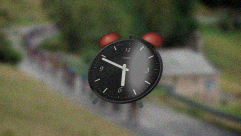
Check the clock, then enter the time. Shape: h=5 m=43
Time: h=5 m=49
